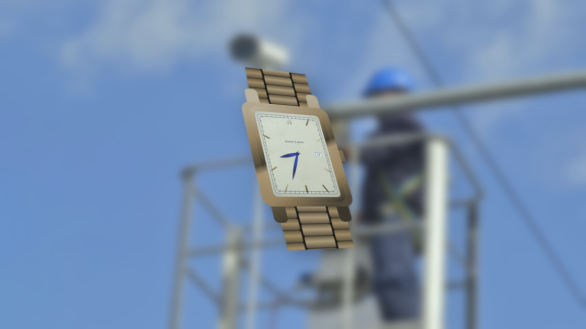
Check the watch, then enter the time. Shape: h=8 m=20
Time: h=8 m=34
